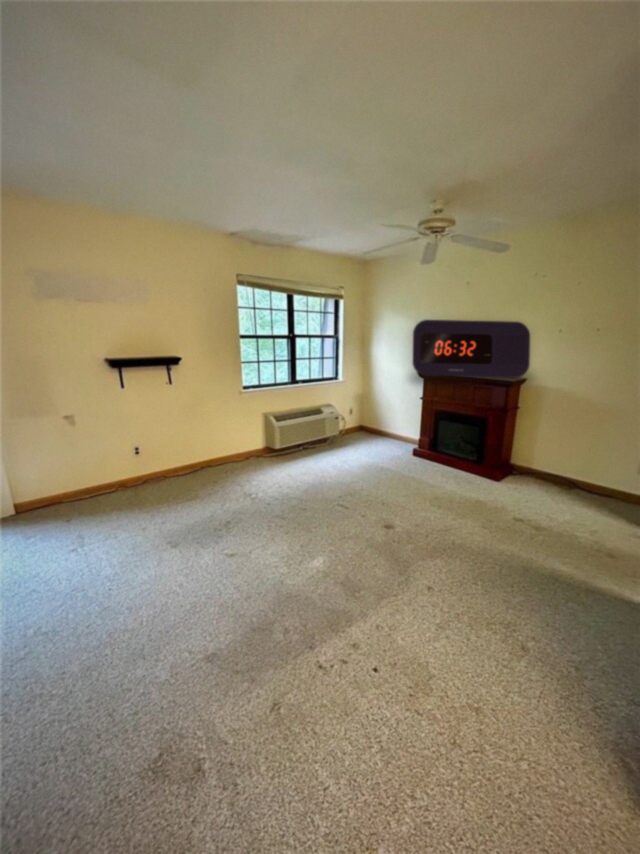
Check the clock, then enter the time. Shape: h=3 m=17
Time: h=6 m=32
